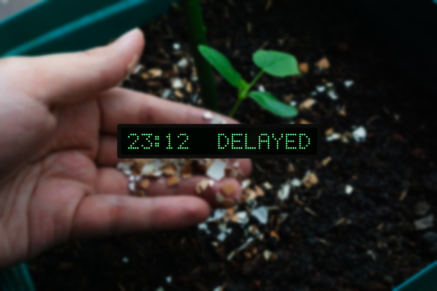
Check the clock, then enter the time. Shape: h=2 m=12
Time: h=23 m=12
